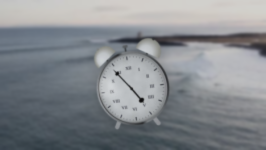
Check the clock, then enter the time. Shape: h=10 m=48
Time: h=4 m=54
